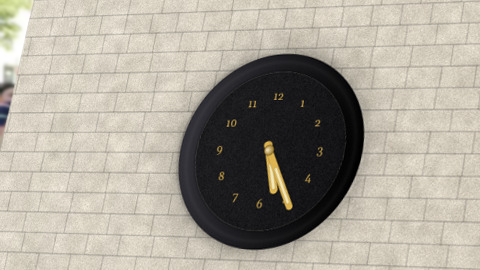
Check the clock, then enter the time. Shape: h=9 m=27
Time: h=5 m=25
